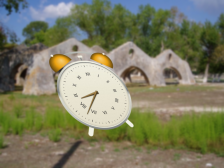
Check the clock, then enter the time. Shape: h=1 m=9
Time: h=8 m=37
